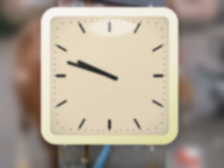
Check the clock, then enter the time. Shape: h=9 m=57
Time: h=9 m=48
